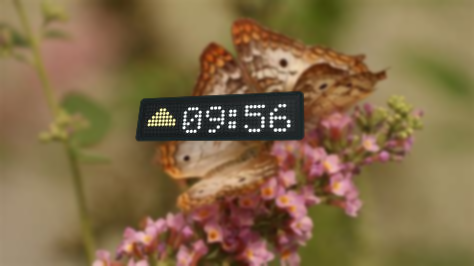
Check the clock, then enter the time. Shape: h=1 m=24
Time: h=9 m=56
